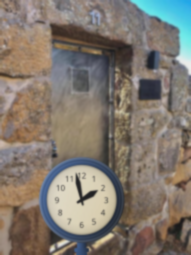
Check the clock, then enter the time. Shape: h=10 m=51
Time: h=1 m=58
